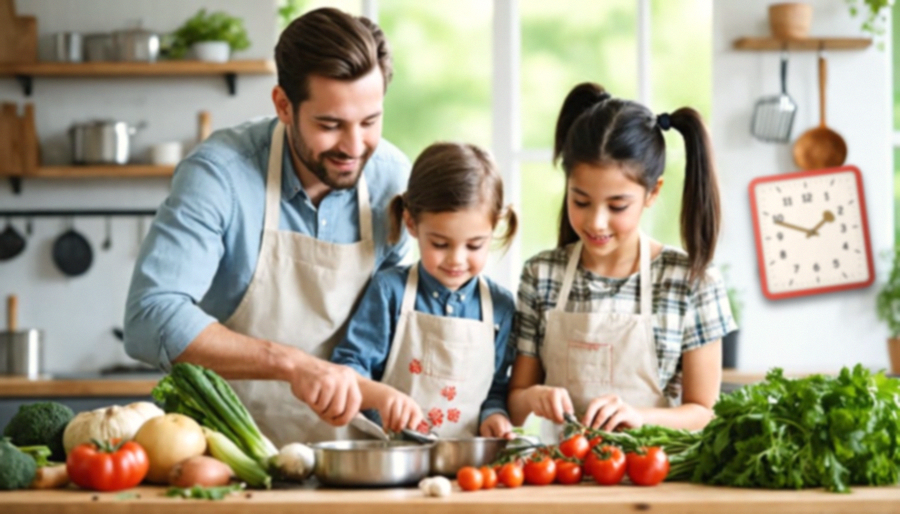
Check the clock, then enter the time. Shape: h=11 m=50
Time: h=1 m=49
